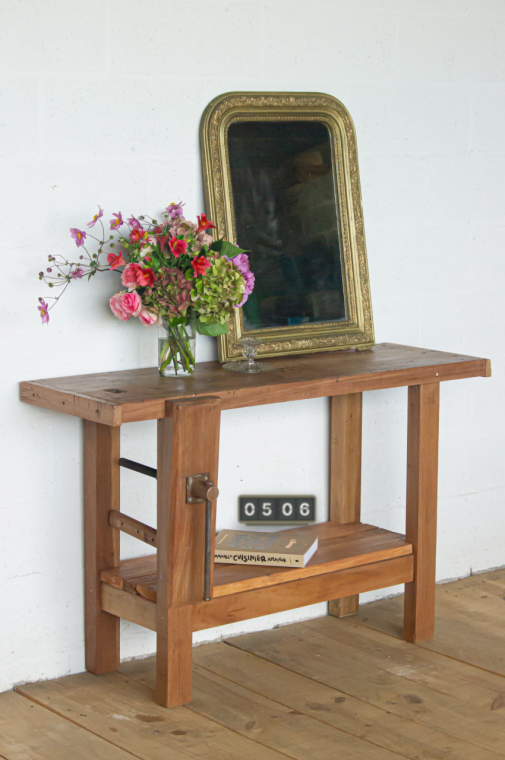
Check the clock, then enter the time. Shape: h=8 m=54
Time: h=5 m=6
